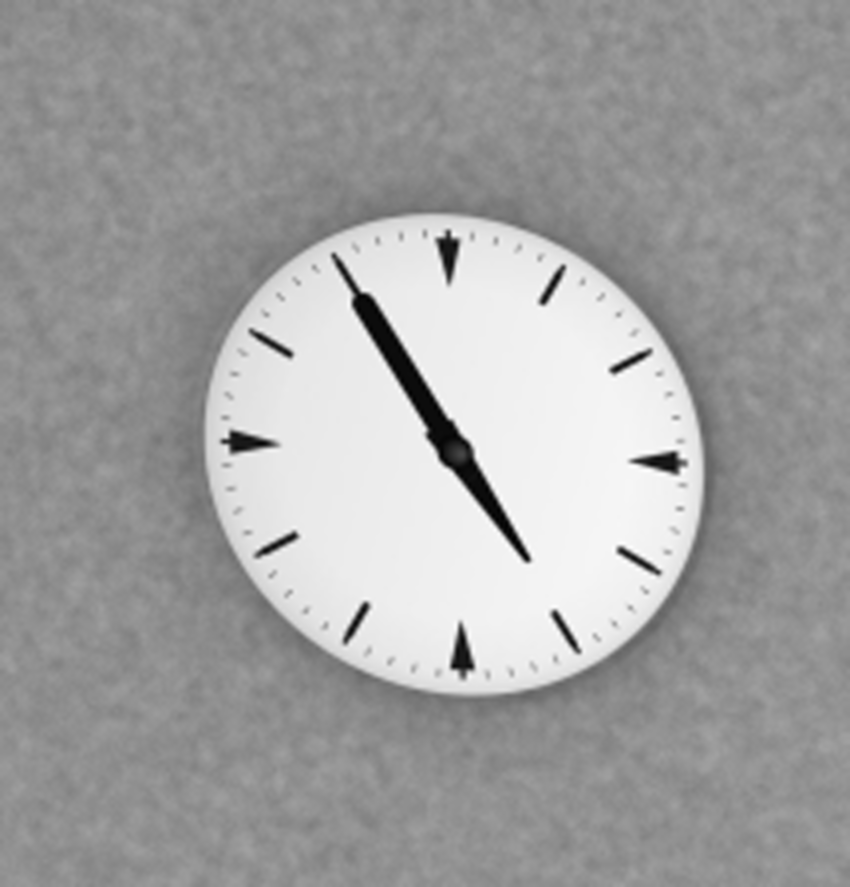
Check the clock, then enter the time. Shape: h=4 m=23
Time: h=4 m=55
